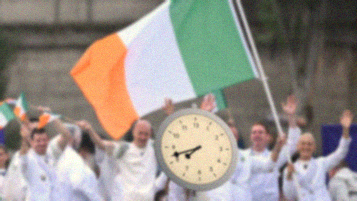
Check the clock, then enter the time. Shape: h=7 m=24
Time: h=7 m=42
